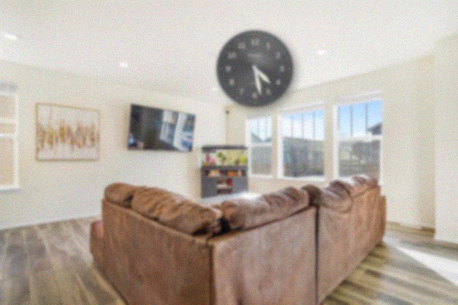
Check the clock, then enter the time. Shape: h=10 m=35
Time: h=4 m=28
